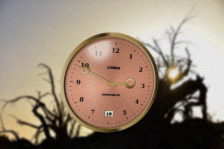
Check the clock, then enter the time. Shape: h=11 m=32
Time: h=2 m=49
